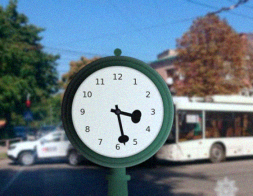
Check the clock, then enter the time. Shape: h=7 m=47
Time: h=3 m=28
